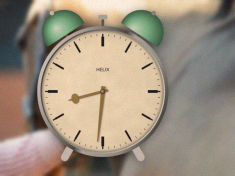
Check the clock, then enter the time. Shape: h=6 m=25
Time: h=8 m=31
